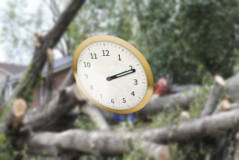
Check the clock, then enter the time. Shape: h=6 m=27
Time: h=2 m=11
